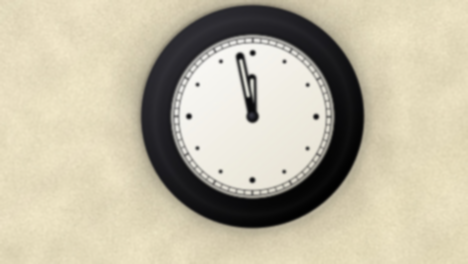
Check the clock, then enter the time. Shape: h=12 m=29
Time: h=11 m=58
